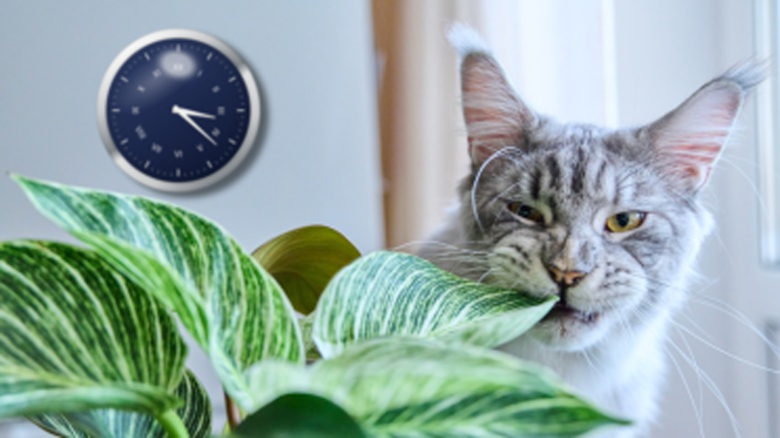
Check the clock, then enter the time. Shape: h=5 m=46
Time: h=3 m=22
